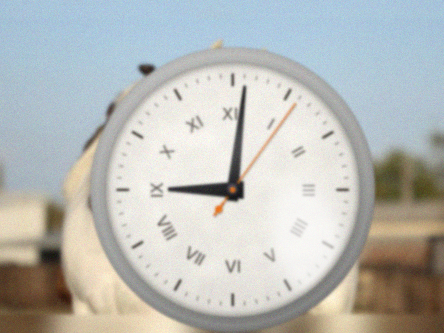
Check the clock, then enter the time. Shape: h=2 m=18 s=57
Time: h=9 m=1 s=6
